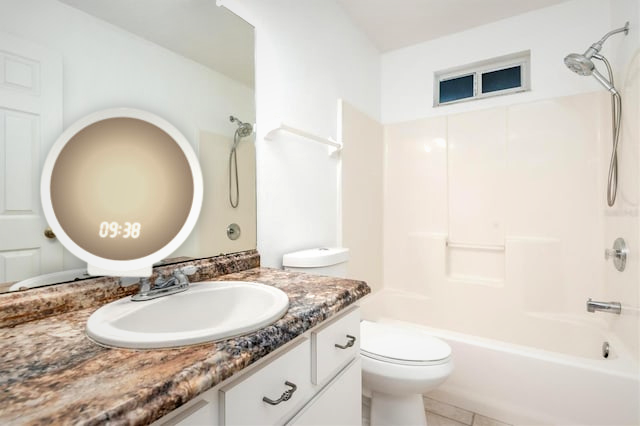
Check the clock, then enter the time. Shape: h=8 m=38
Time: h=9 m=38
